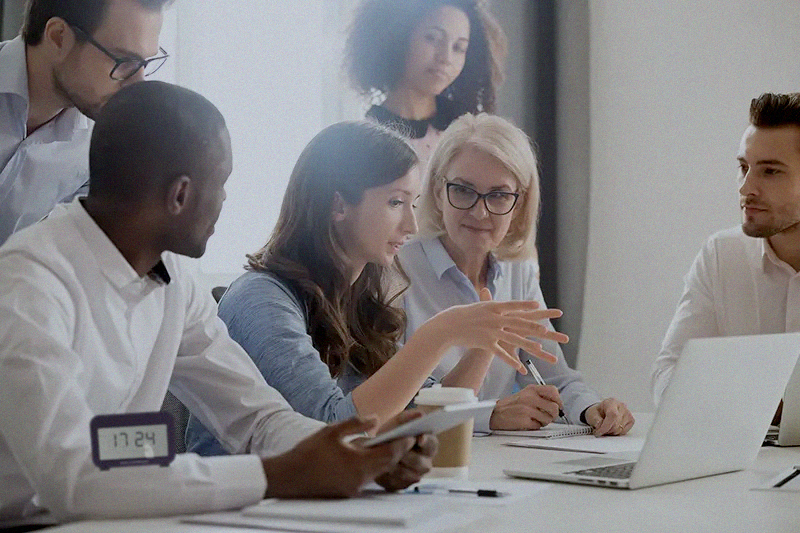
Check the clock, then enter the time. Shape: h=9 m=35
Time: h=17 m=24
